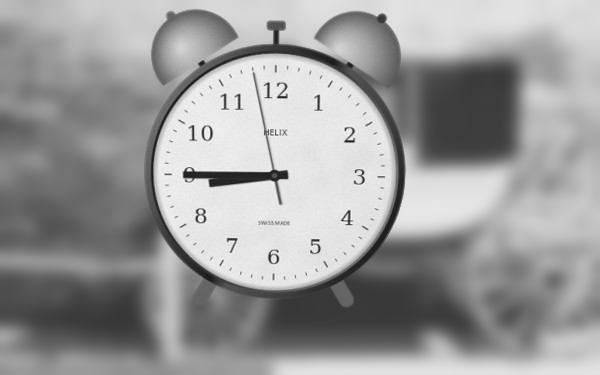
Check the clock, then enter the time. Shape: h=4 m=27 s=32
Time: h=8 m=44 s=58
